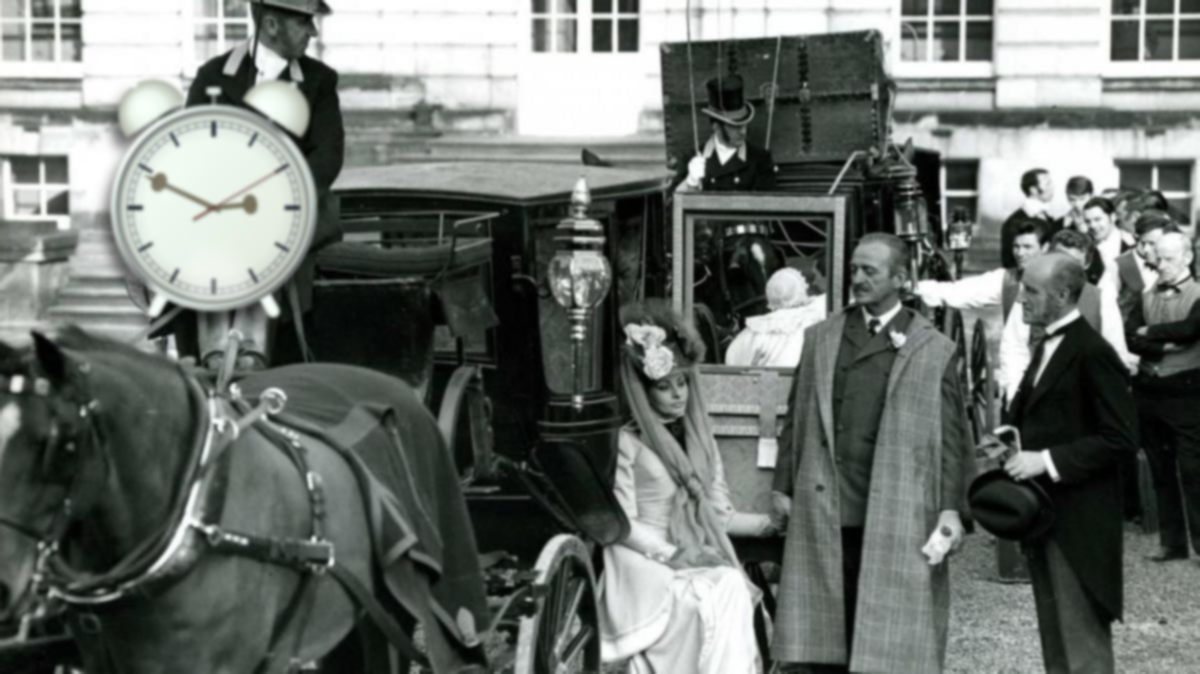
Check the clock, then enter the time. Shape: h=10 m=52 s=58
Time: h=2 m=49 s=10
